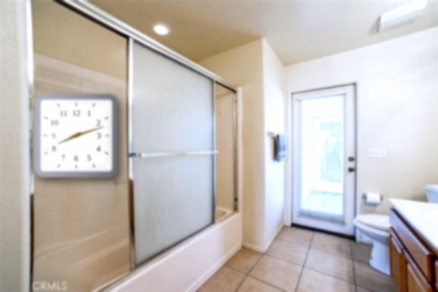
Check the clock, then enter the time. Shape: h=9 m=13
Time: h=8 m=12
